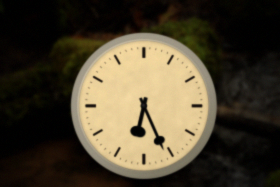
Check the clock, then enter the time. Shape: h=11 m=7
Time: h=6 m=26
